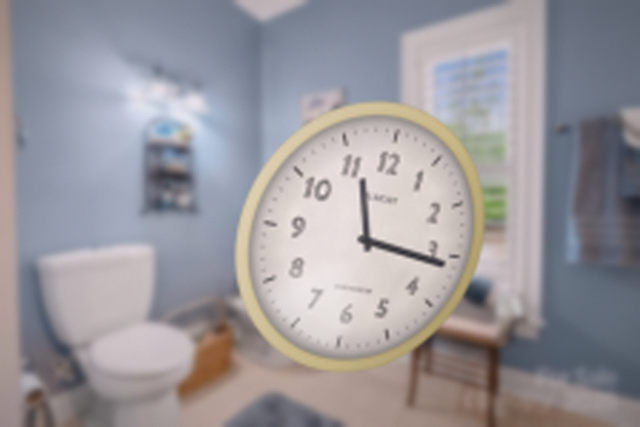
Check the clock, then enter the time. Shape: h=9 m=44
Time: h=11 m=16
